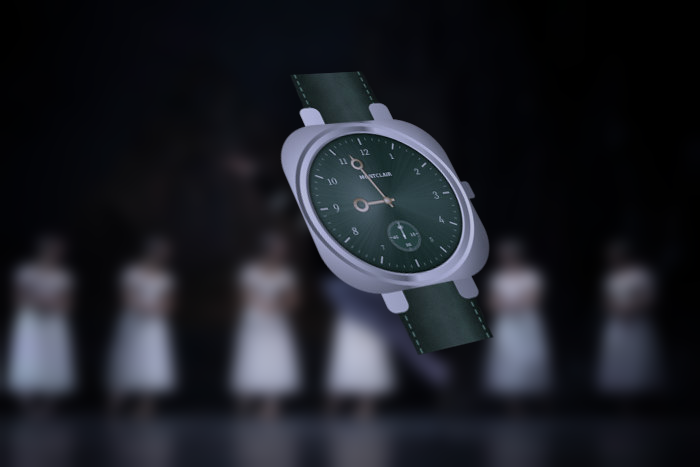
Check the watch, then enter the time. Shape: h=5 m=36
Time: h=8 m=57
